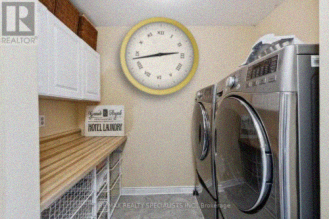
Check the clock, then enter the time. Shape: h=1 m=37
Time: h=2 m=43
